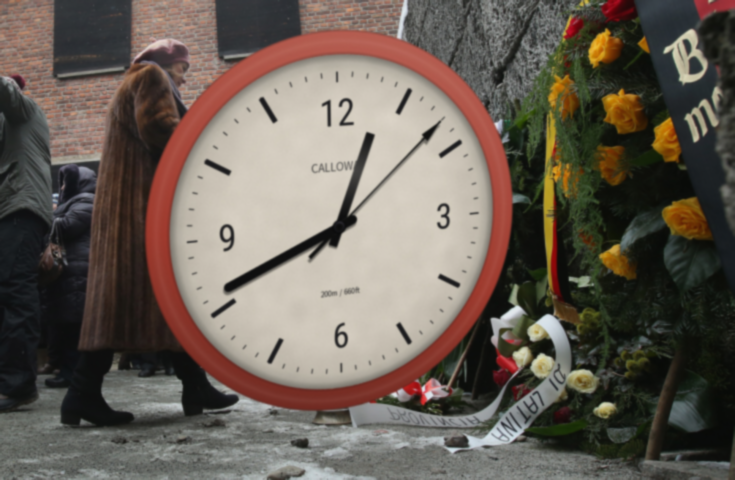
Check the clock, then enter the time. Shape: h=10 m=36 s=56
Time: h=12 m=41 s=8
